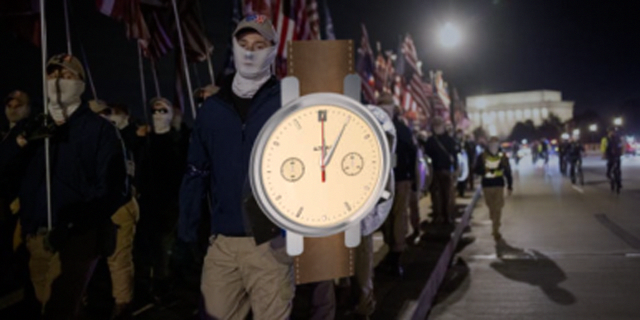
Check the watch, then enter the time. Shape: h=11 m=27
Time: h=12 m=5
